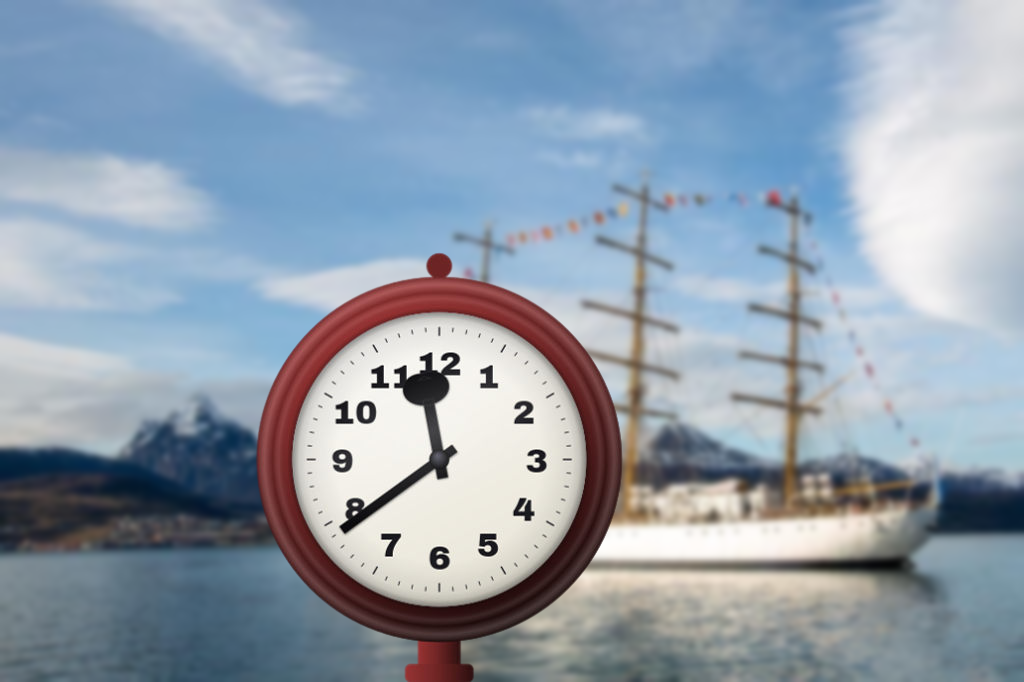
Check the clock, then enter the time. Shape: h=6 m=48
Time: h=11 m=39
